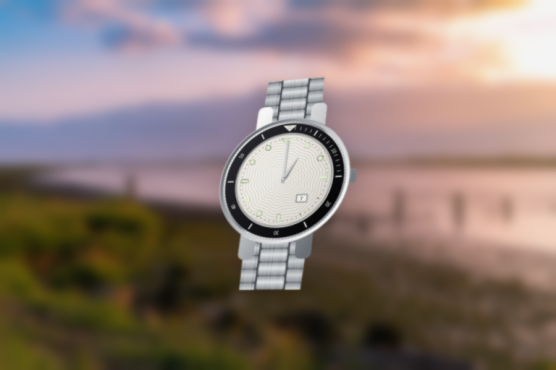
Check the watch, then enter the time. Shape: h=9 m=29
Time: h=1 m=0
